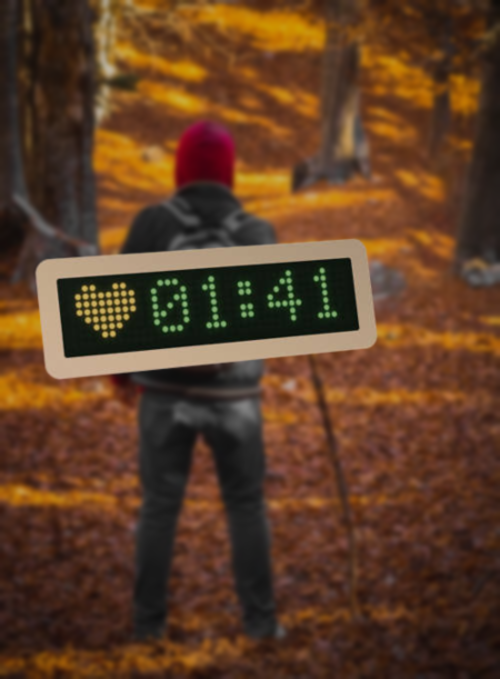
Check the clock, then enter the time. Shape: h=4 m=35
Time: h=1 m=41
